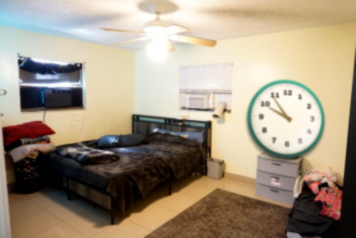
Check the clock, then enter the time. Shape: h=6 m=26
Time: h=9 m=54
